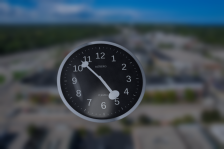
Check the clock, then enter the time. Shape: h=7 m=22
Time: h=4 m=53
